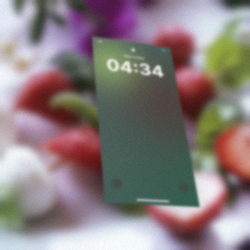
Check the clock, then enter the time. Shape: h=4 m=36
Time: h=4 m=34
